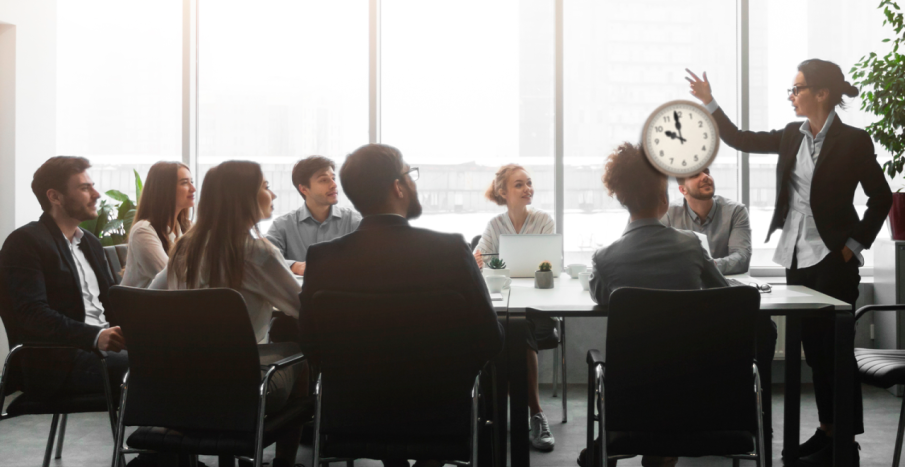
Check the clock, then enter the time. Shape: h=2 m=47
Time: h=9 m=59
